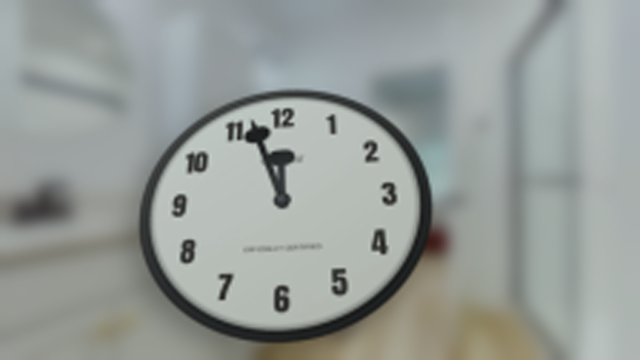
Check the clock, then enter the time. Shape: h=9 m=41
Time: h=11 m=57
